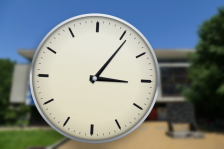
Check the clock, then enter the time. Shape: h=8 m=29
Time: h=3 m=6
